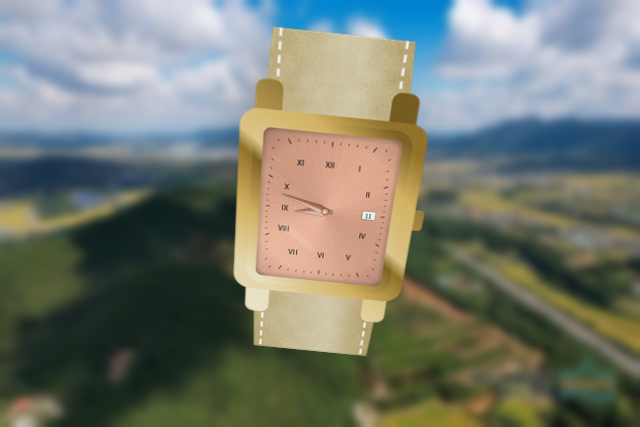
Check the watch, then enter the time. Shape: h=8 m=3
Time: h=8 m=48
